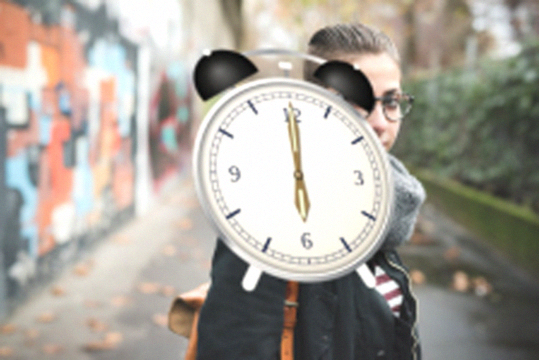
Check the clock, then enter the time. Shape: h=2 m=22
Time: h=6 m=0
